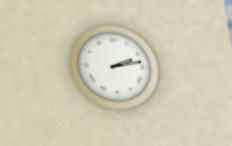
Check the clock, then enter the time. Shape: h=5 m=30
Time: h=2 m=13
